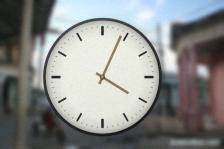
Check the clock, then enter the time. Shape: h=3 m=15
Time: h=4 m=4
